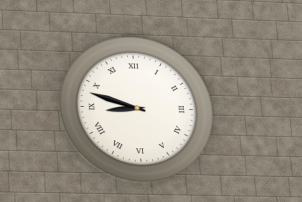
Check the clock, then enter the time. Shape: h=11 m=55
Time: h=8 m=48
